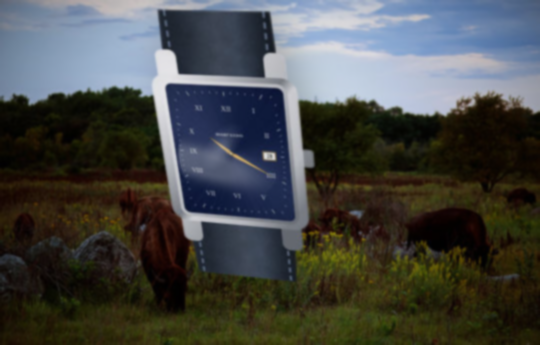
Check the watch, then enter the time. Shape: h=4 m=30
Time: h=10 m=20
